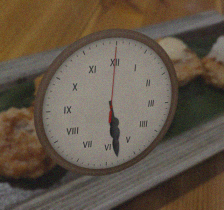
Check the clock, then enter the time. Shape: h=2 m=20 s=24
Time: h=5 m=28 s=0
